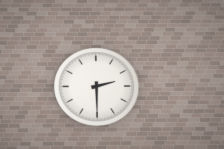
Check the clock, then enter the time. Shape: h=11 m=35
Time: h=2 m=30
